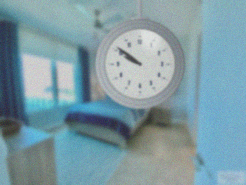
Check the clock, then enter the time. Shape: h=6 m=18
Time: h=9 m=51
